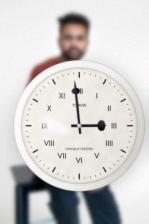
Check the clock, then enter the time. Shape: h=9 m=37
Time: h=2 m=59
